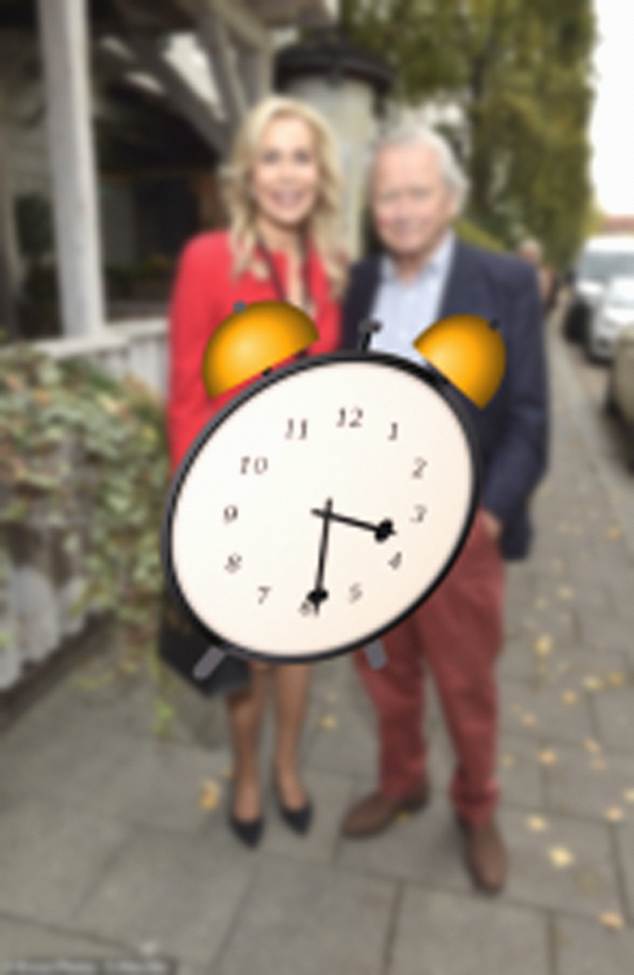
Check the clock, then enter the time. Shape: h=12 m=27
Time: h=3 m=29
